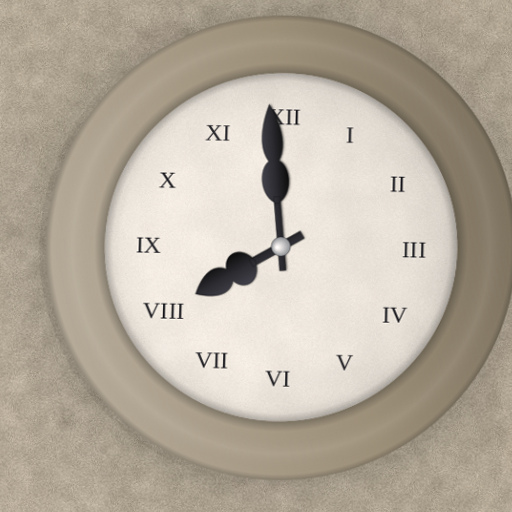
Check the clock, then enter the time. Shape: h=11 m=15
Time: h=7 m=59
